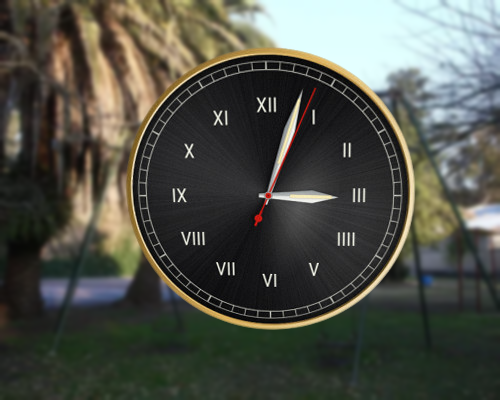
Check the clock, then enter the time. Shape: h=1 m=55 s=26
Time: h=3 m=3 s=4
